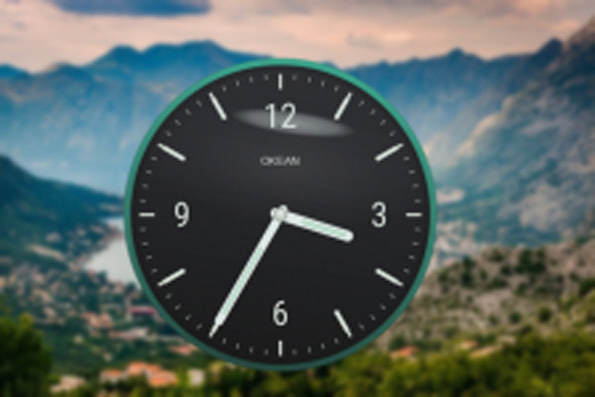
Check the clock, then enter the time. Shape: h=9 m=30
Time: h=3 m=35
